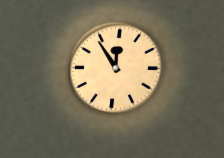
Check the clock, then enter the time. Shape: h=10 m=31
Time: h=11 m=54
